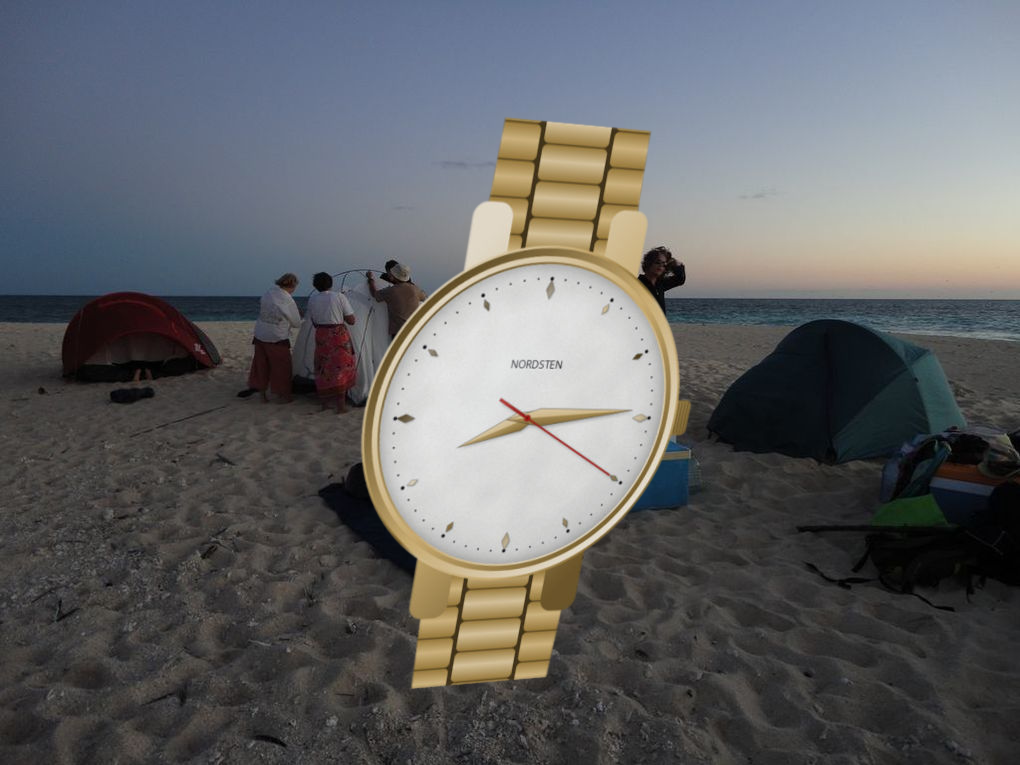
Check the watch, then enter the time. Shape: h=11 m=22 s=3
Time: h=8 m=14 s=20
